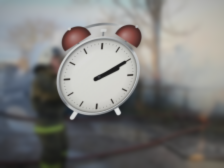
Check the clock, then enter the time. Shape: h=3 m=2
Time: h=2 m=10
